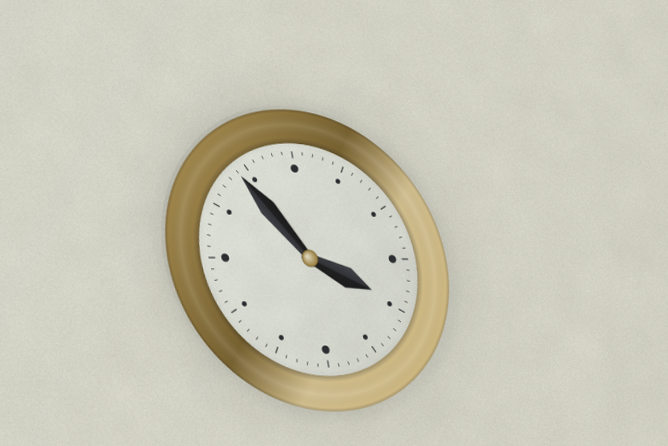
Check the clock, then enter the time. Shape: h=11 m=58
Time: h=3 m=54
